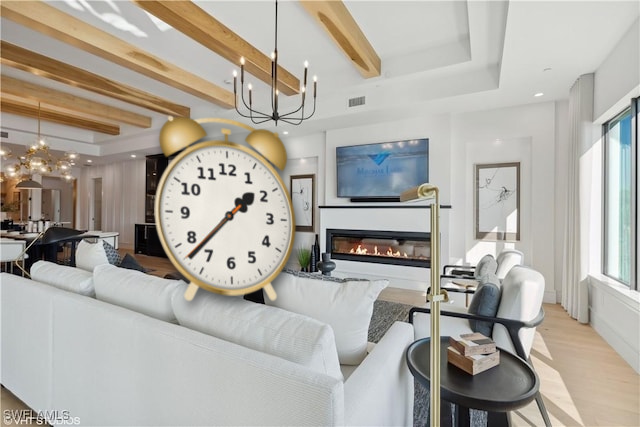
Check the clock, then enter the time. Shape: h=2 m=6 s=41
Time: h=1 m=37 s=38
